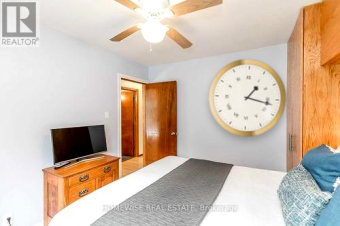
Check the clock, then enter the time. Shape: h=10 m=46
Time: h=1 m=17
